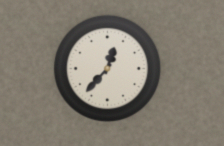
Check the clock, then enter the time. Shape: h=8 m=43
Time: h=12 m=37
